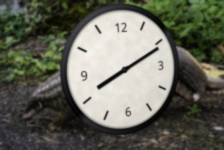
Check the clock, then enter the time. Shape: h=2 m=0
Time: h=8 m=11
